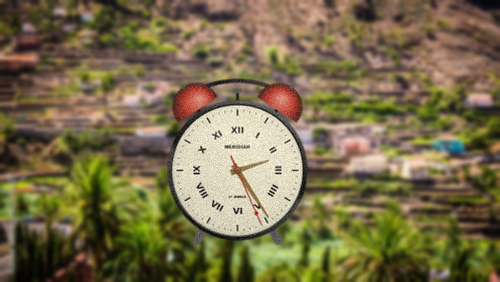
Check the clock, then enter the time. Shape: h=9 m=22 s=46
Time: h=2 m=24 s=26
